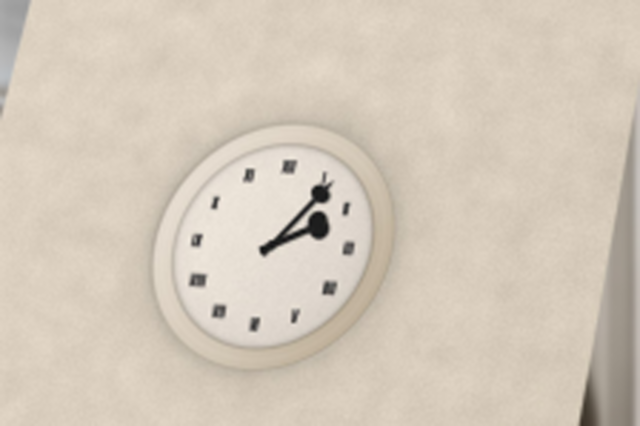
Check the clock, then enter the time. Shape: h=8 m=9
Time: h=2 m=6
